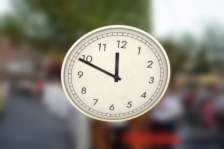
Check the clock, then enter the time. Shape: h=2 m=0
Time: h=11 m=49
